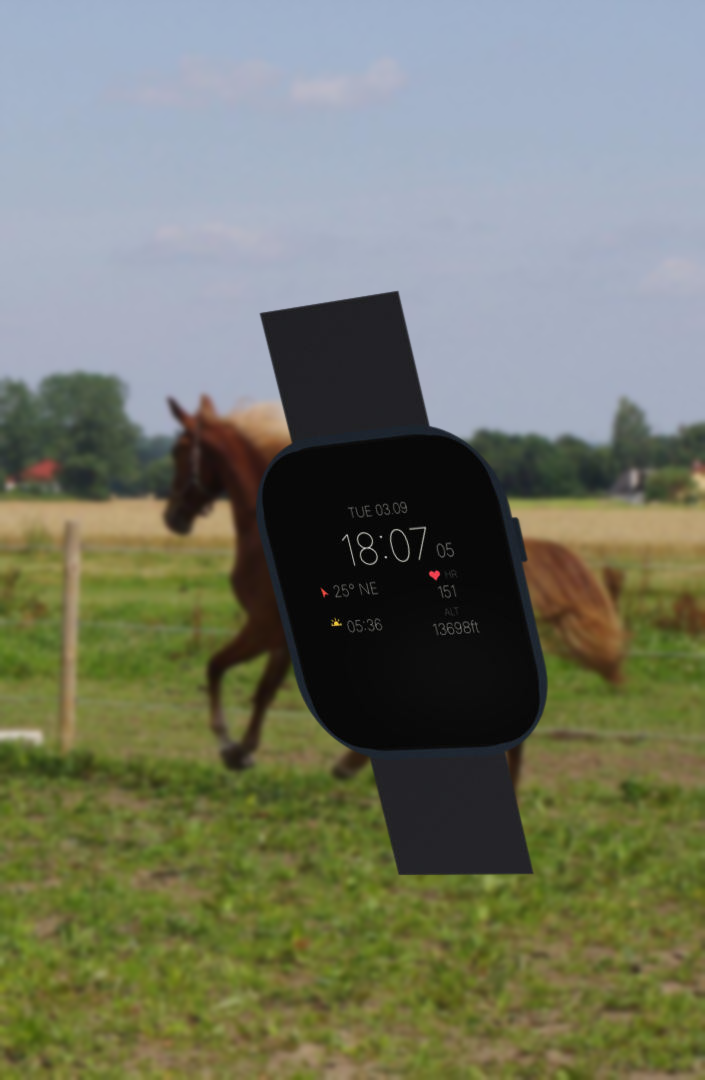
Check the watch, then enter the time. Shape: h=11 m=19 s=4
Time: h=18 m=7 s=5
